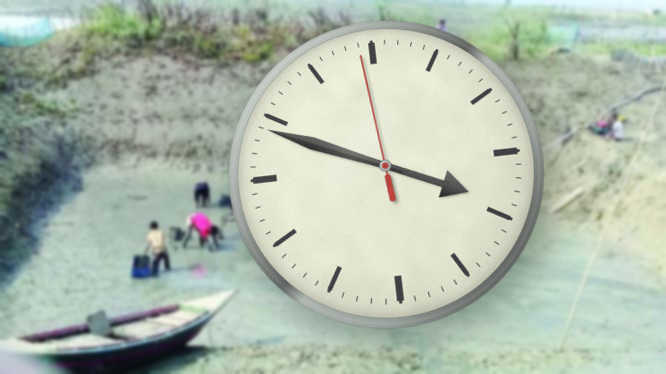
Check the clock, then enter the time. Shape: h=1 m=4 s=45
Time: h=3 m=48 s=59
